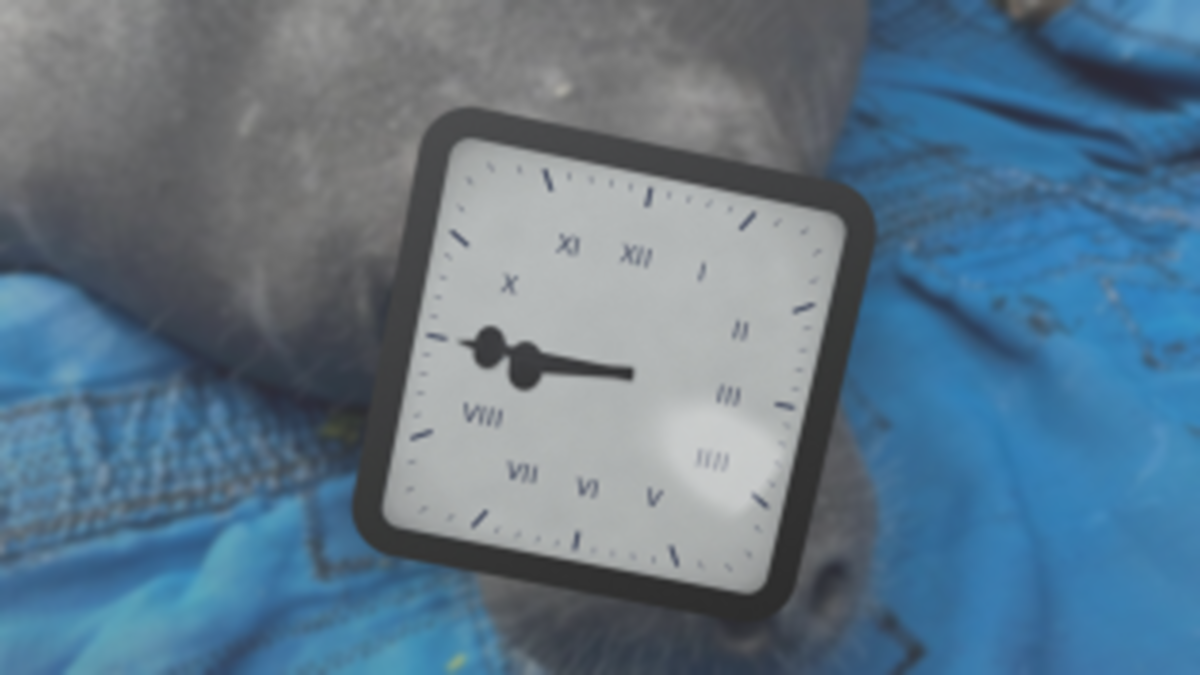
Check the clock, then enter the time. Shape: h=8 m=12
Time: h=8 m=45
